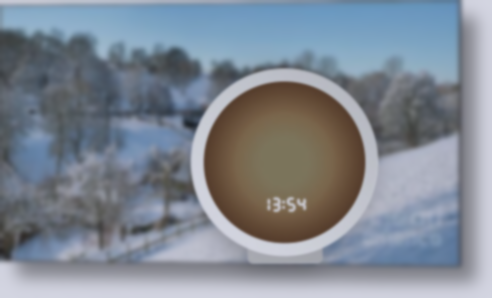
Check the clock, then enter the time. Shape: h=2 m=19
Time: h=13 m=54
